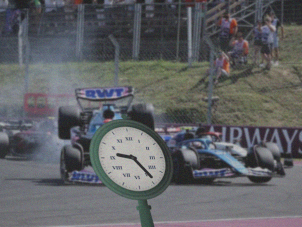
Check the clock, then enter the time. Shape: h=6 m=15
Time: h=9 m=24
